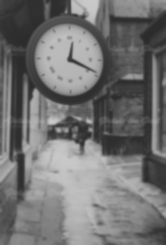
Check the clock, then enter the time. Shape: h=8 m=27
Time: h=12 m=19
